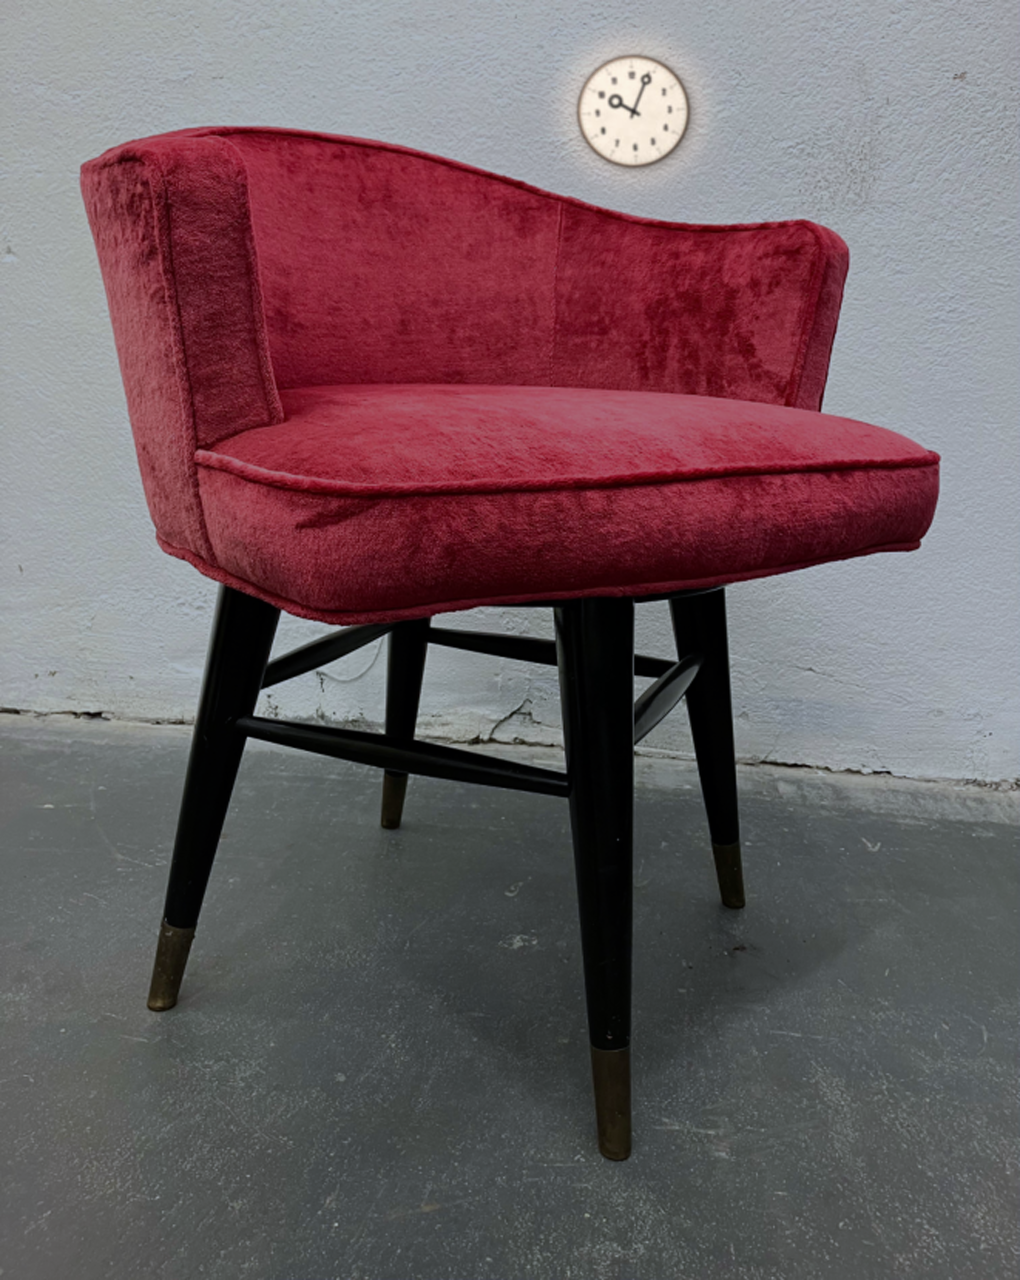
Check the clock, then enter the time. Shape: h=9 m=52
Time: h=10 m=4
